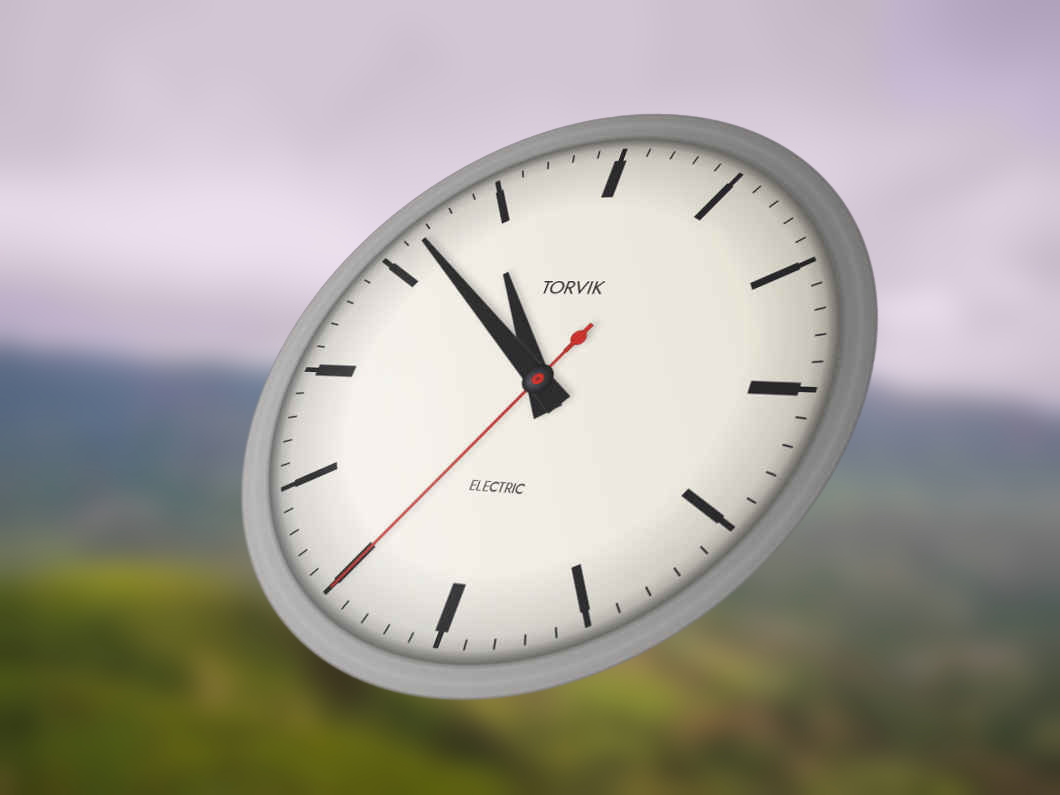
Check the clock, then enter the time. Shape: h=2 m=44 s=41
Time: h=10 m=51 s=35
